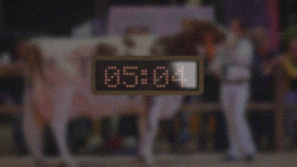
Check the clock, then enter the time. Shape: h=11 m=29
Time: h=5 m=4
